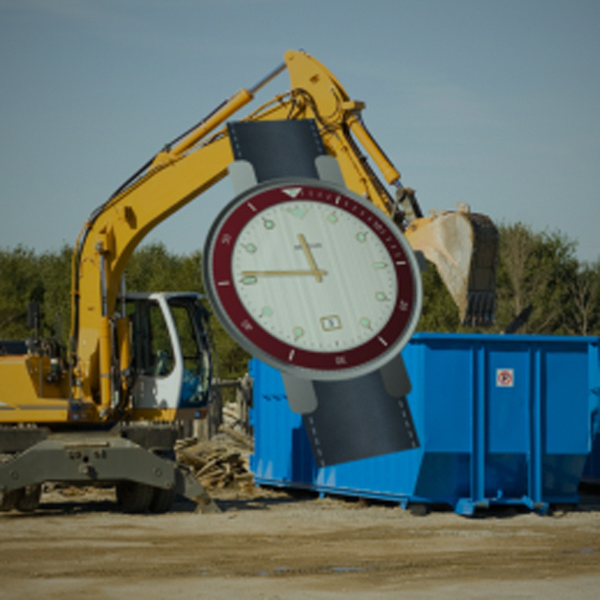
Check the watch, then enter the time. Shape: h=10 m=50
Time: h=11 m=46
